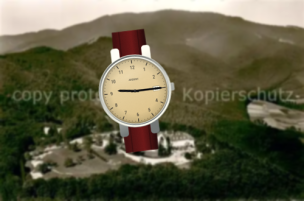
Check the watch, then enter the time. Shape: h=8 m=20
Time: h=9 m=15
